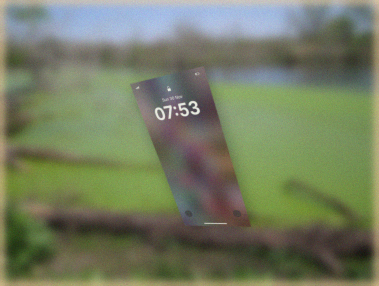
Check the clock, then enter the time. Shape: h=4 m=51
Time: h=7 m=53
